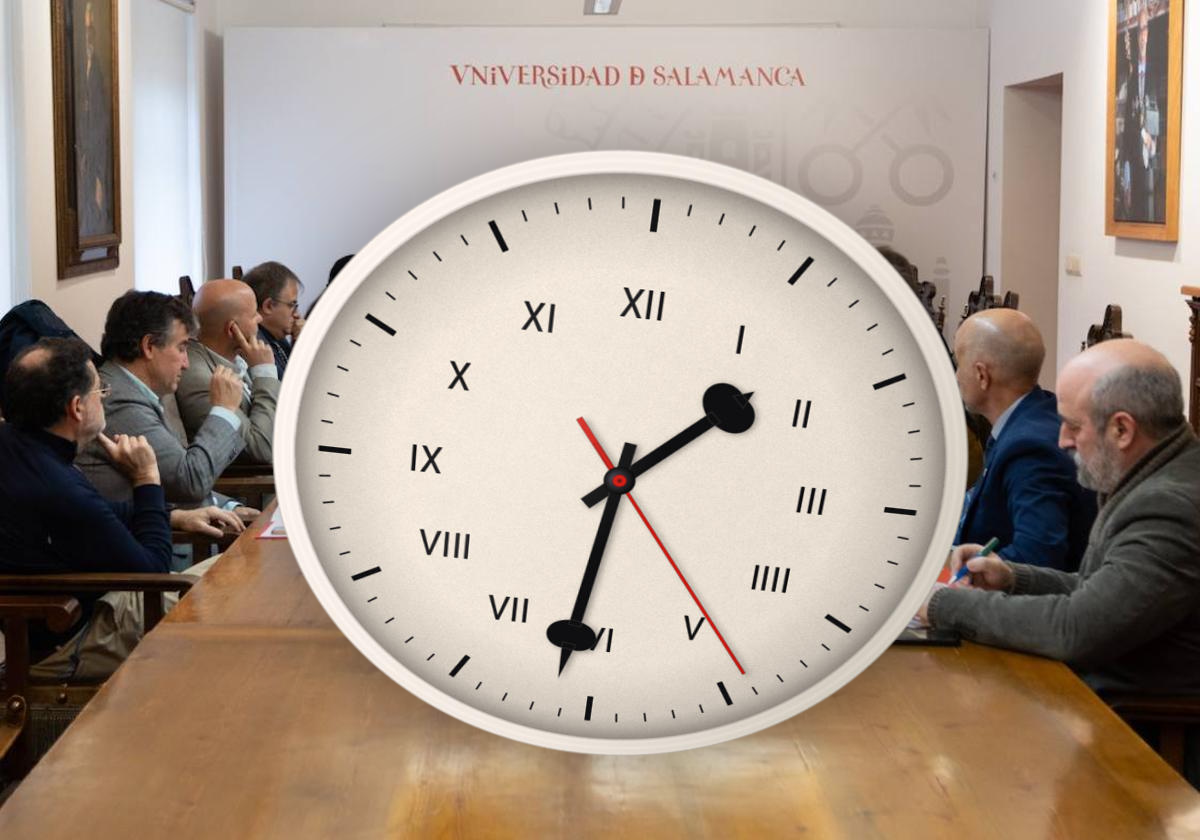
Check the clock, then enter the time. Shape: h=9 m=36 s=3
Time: h=1 m=31 s=24
